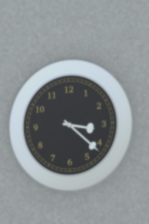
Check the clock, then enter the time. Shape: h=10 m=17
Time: h=3 m=22
